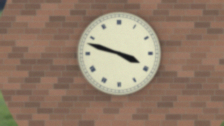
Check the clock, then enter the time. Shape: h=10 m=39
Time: h=3 m=48
